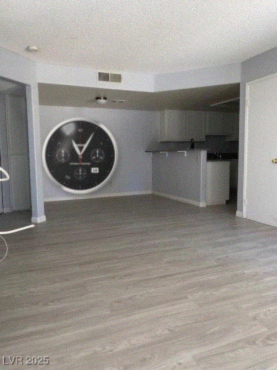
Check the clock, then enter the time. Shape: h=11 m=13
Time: h=11 m=5
